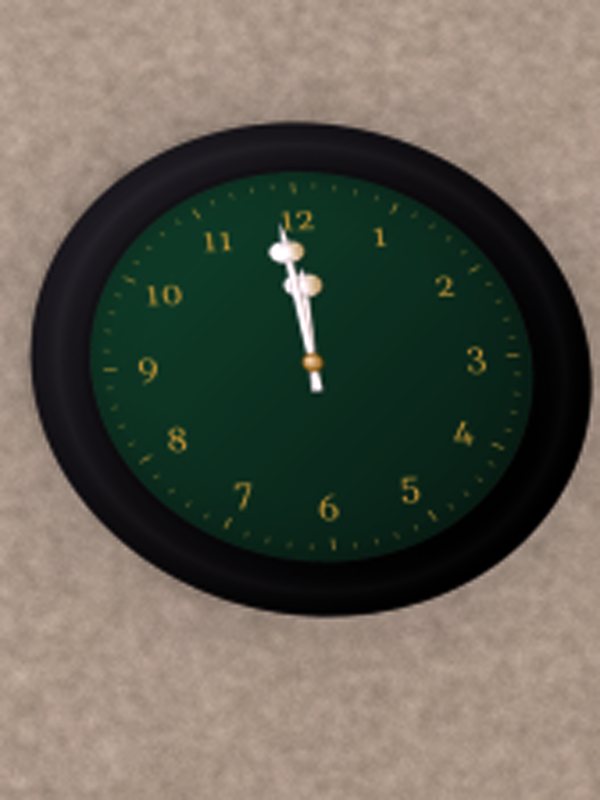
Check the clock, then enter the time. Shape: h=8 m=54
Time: h=11 m=59
